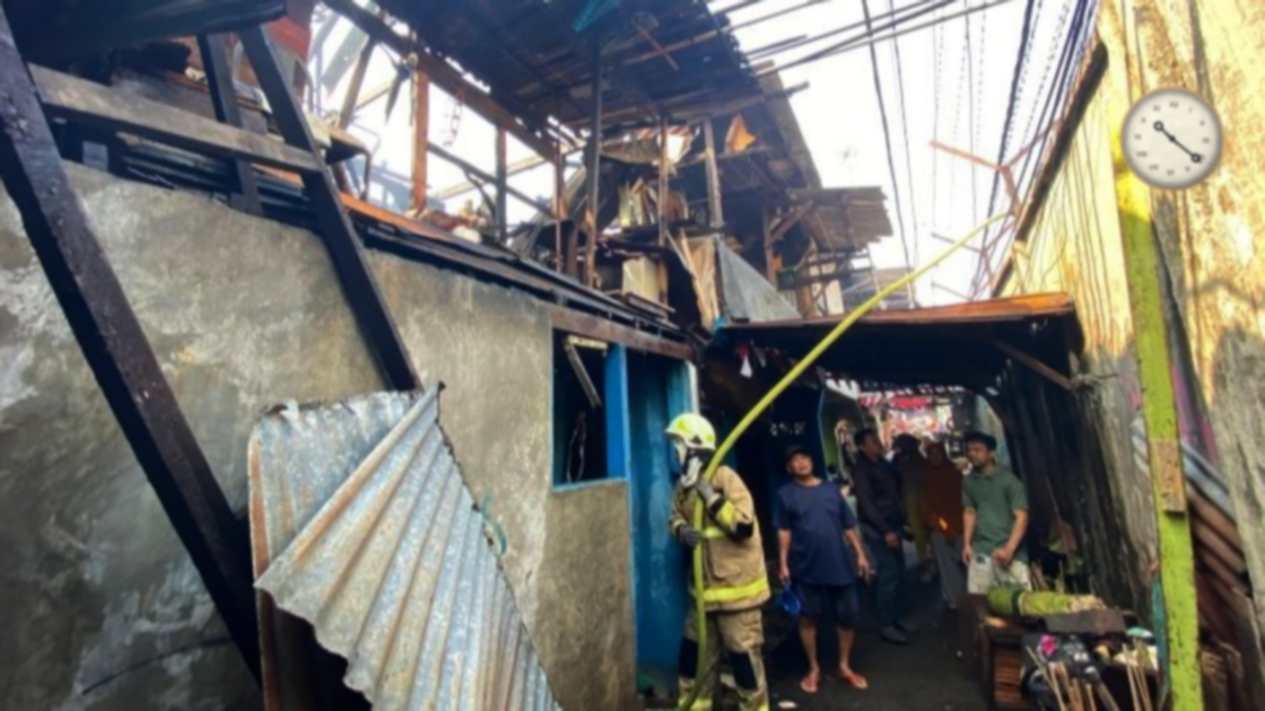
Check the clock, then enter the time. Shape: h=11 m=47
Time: h=10 m=21
